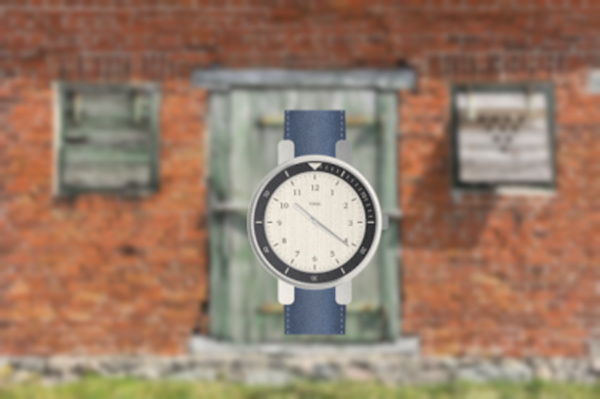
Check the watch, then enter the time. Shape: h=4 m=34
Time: h=10 m=21
